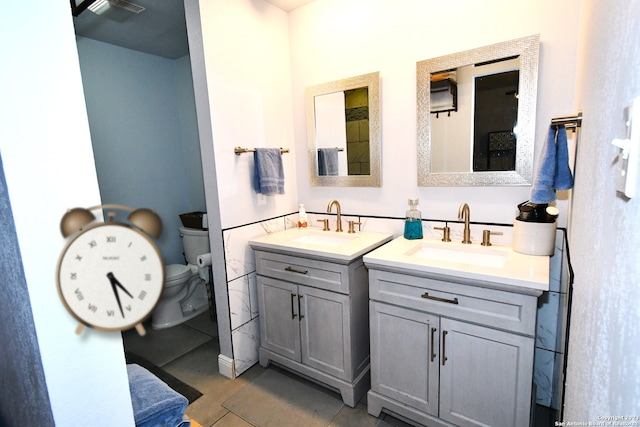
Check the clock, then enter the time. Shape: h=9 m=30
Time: h=4 m=27
